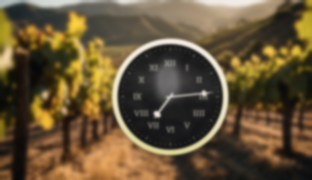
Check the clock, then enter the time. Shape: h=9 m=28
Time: h=7 m=14
